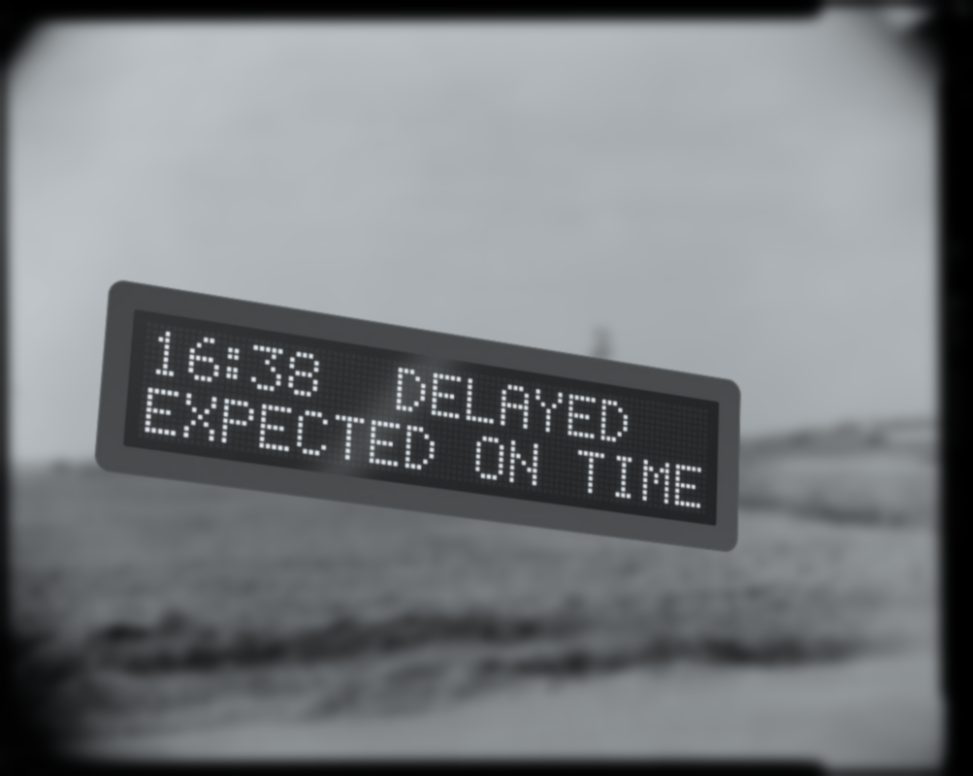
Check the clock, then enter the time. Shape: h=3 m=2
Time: h=16 m=38
